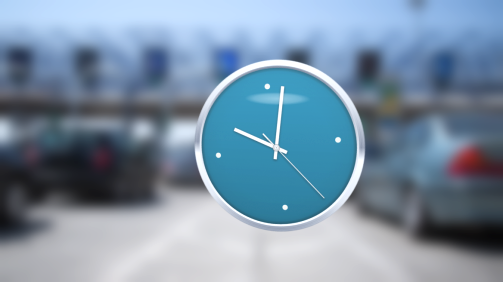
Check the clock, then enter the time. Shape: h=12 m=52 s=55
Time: h=10 m=2 s=24
